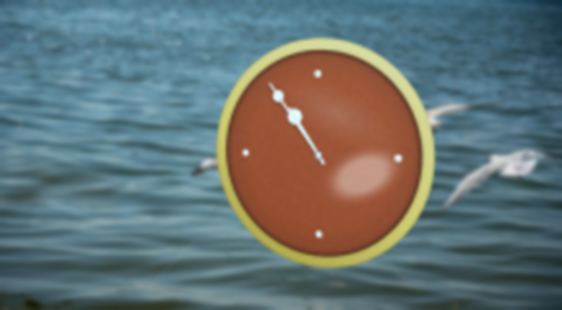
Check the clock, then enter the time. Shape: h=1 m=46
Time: h=10 m=54
